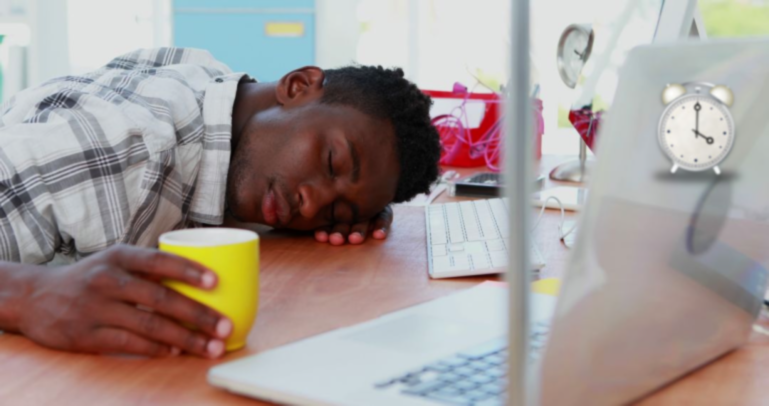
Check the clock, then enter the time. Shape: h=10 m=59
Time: h=4 m=0
